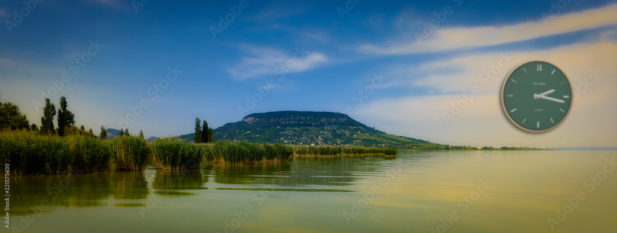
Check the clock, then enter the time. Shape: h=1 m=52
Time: h=2 m=17
